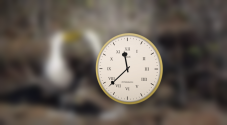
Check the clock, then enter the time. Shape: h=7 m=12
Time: h=11 m=38
